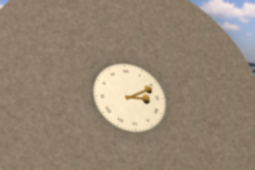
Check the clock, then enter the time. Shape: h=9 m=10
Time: h=3 m=11
